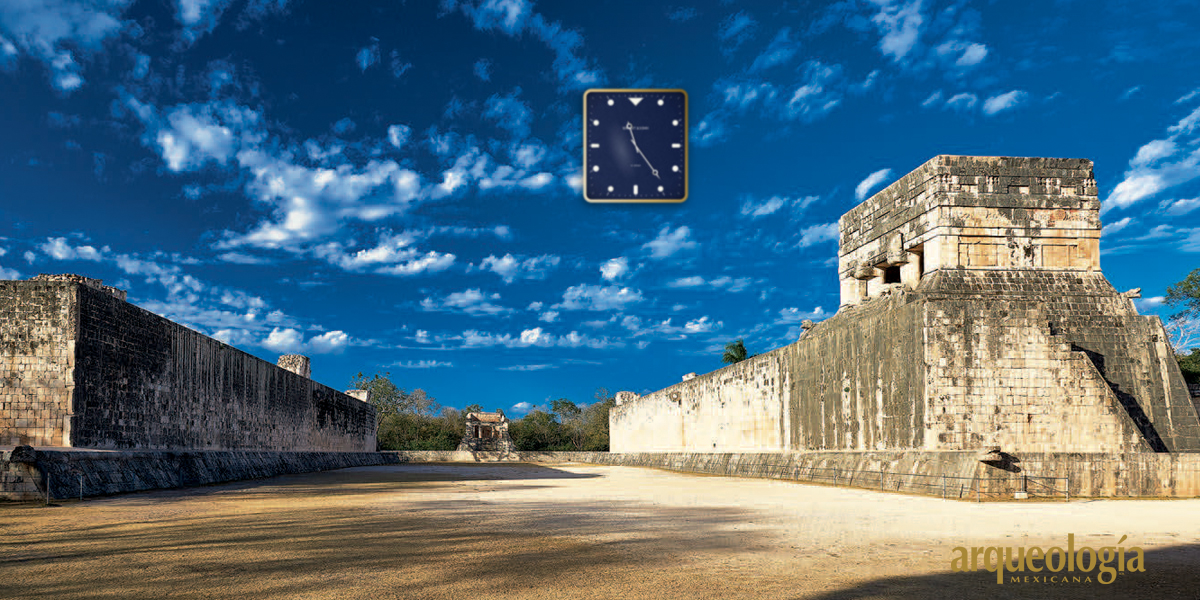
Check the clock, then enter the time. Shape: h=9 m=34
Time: h=11 m=24
